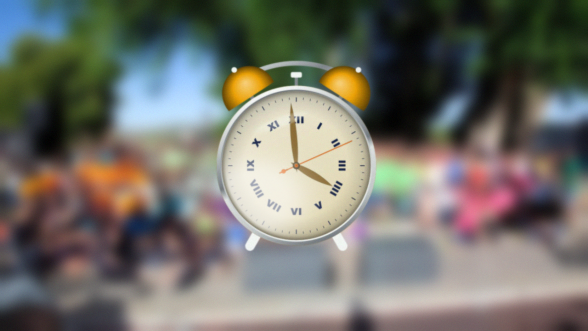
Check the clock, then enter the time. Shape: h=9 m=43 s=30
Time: h=3 m=59 s=11
